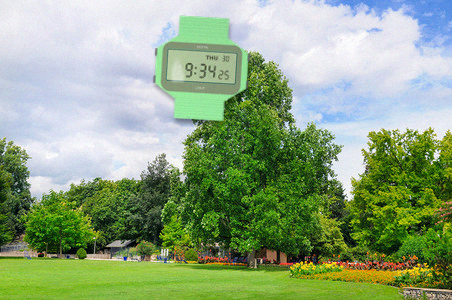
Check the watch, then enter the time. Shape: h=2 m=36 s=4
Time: h=9 m=34 s=25
